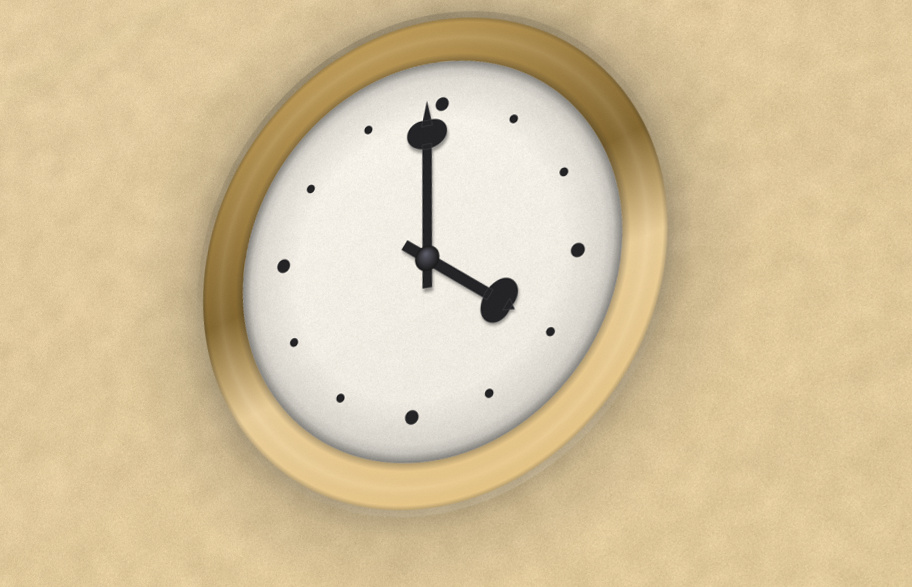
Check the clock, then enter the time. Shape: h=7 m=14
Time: h=3 m=59
